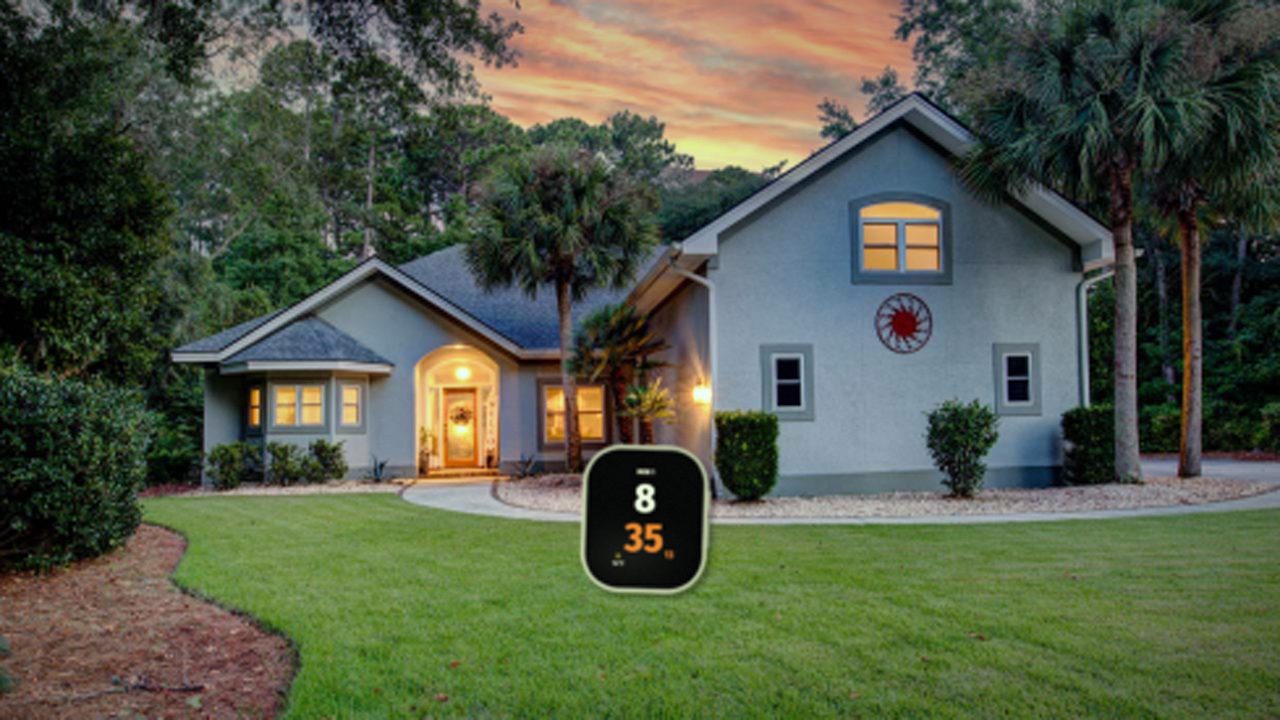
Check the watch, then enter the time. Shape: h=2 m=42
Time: h=8 m=35
